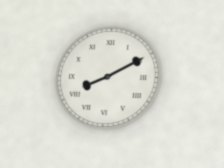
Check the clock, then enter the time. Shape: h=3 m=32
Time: h=8 m=10
